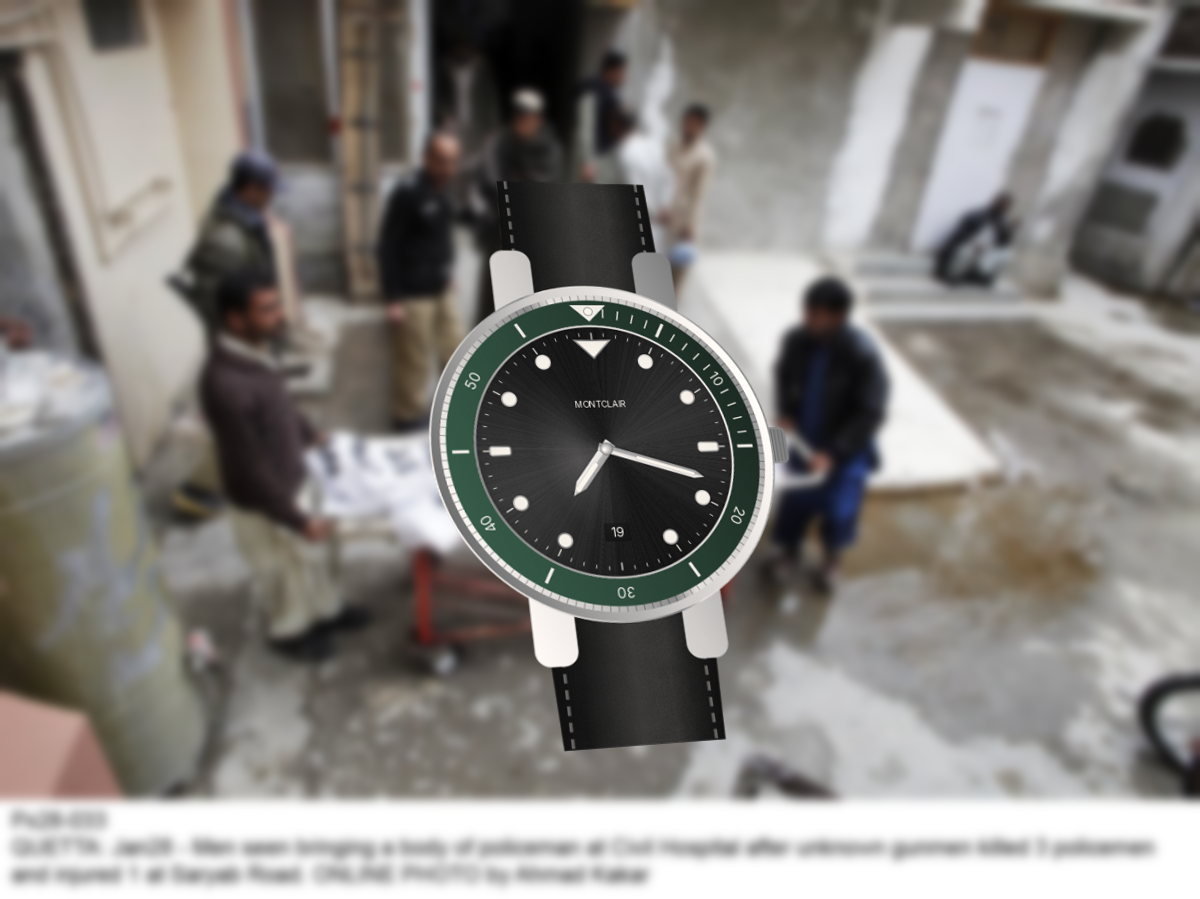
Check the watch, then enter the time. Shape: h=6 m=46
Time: h=7 m=18
